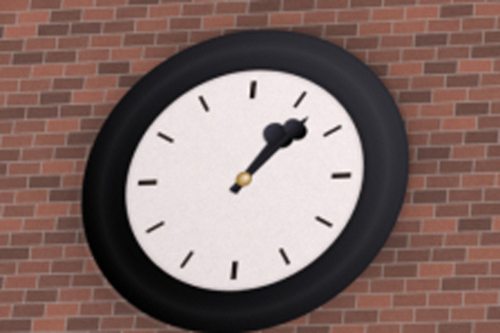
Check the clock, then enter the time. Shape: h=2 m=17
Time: h=1 m=7
